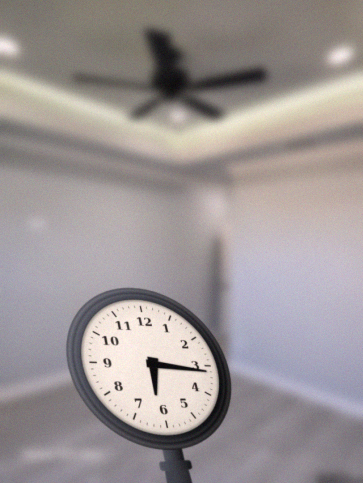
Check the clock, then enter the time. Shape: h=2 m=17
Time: h=6 m=16
